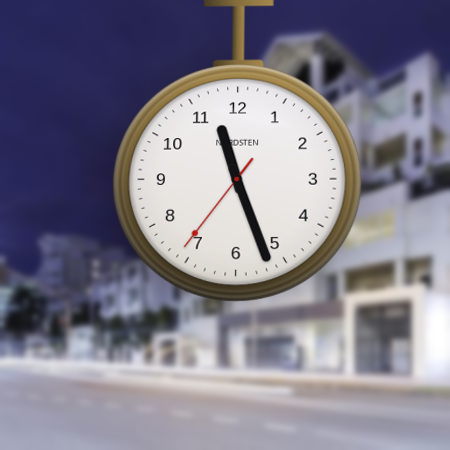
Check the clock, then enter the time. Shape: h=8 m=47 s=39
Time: h=11 m=26 s=36
